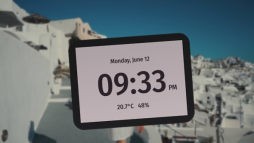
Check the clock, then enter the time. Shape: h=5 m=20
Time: h=9 m=33
